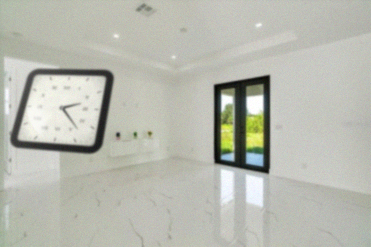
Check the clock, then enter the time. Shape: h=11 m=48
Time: h=2 m=23
